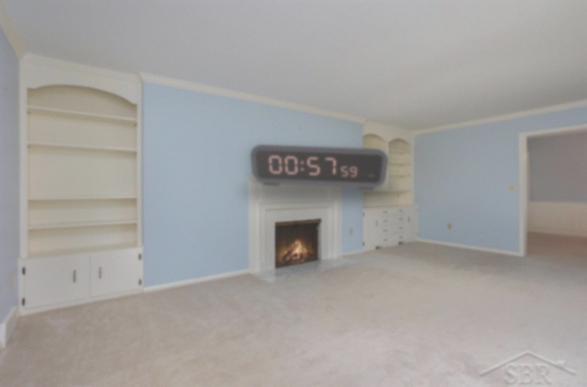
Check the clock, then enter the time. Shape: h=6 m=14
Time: h=0 m=57
